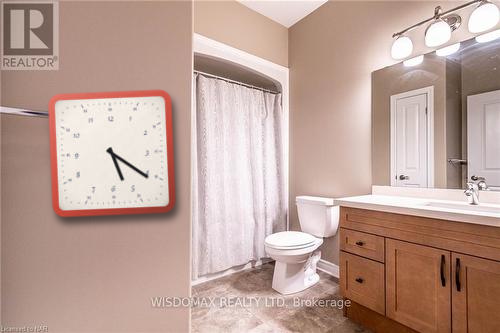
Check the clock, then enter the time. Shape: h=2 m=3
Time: h=5 m=21
